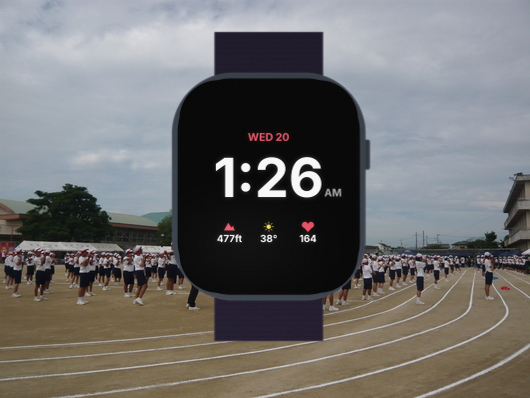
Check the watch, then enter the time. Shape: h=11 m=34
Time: h=1 m=26
